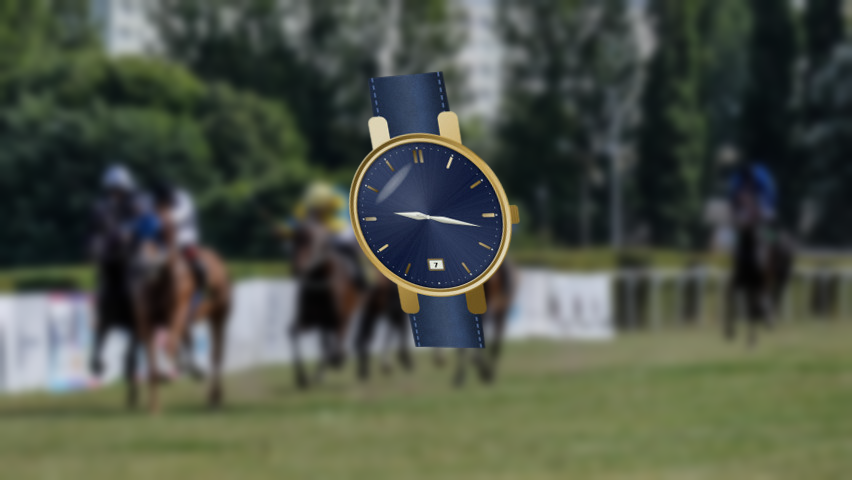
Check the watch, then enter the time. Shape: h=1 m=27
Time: h=9 m=17
